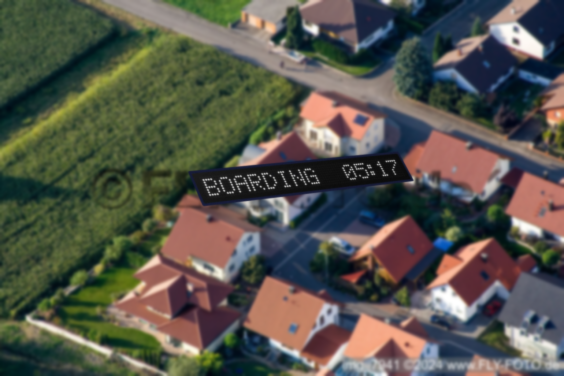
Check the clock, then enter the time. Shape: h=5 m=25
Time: h=5 m=17
